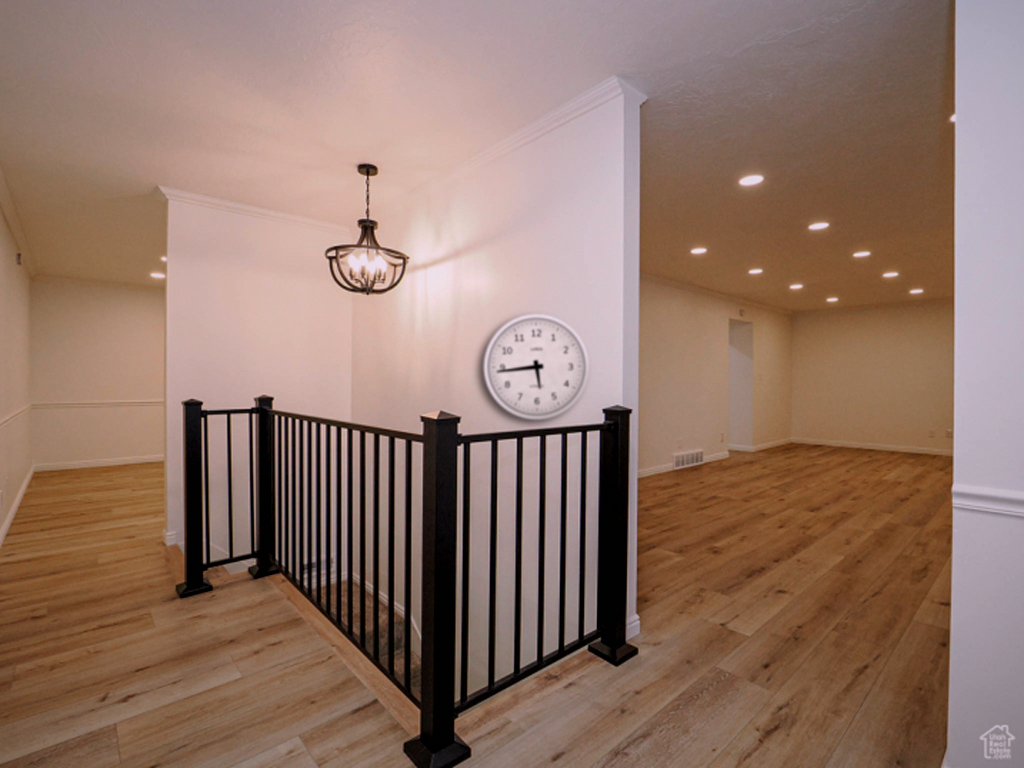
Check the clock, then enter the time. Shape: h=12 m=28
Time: h=5 m=44
